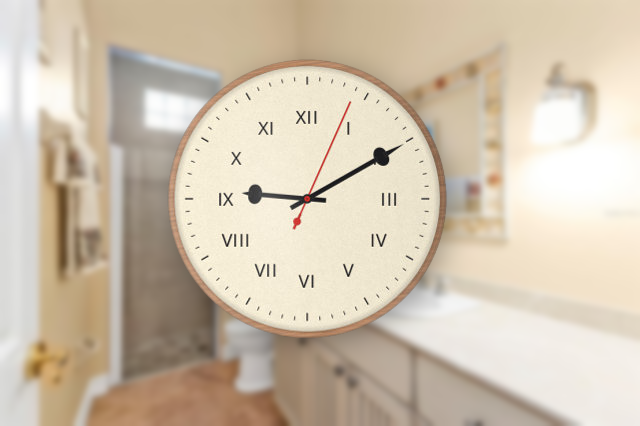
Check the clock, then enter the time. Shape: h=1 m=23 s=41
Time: h=9 m=10 s=4
